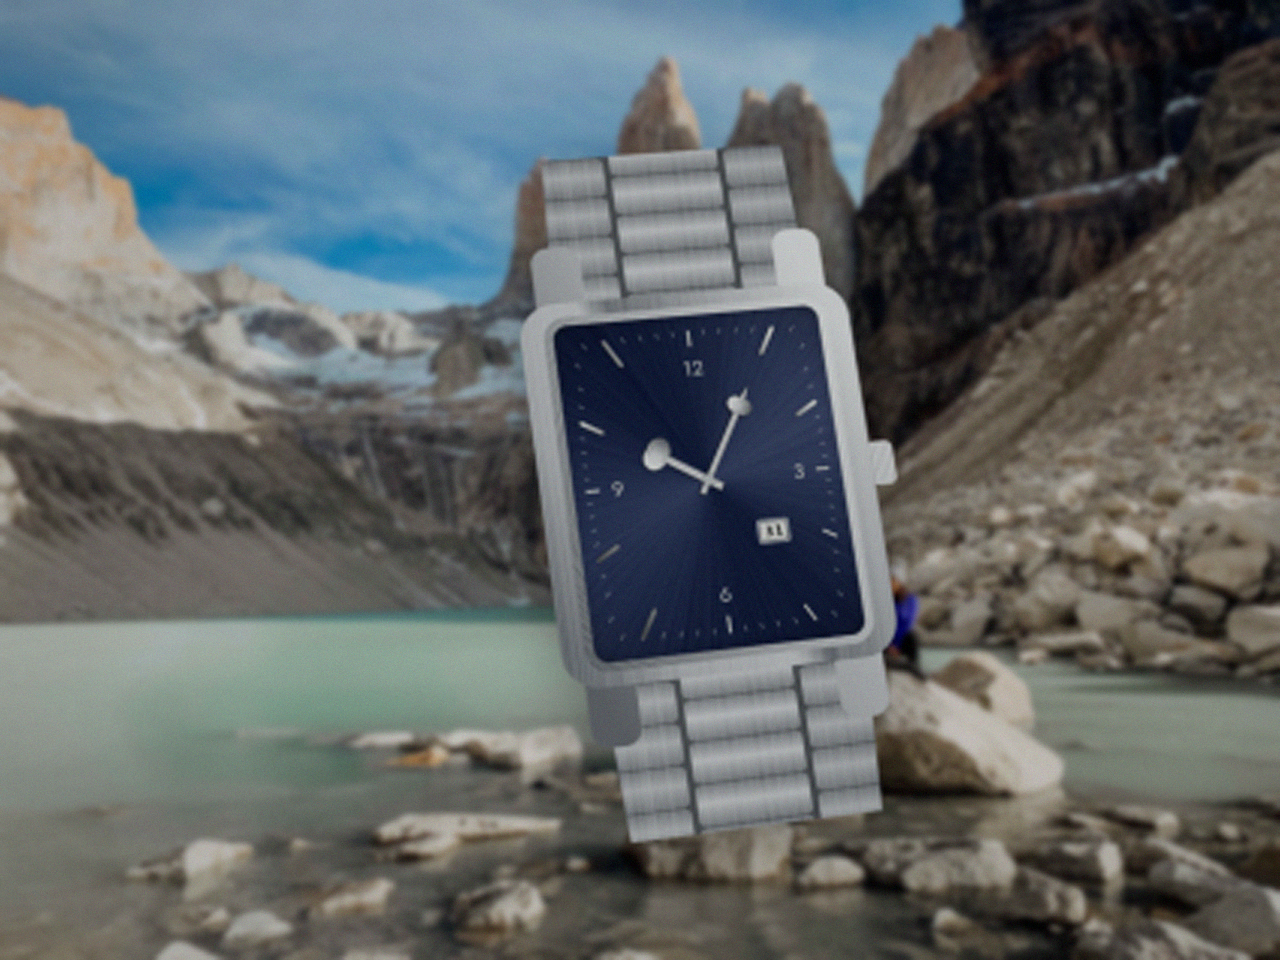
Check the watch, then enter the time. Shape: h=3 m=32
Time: h=10 m=5
